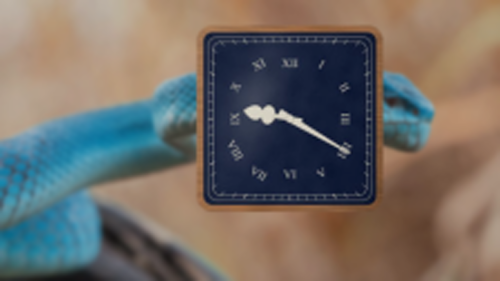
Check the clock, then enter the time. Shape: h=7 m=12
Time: h=9 m=20
